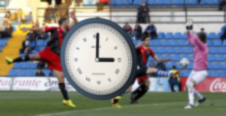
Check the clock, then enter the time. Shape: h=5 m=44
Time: h=3 m=1
